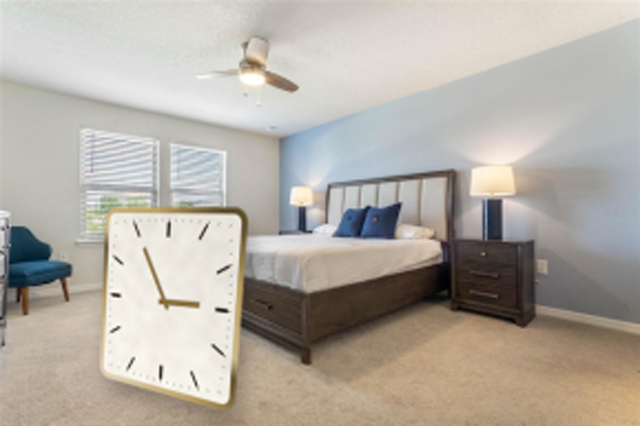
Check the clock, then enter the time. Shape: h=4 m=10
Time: h=2 m=55
